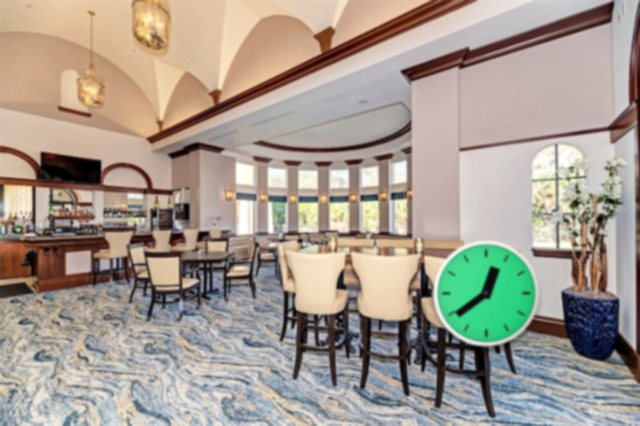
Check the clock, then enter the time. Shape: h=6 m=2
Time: h=12 m=39
